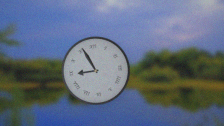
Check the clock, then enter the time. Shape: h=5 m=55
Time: h=8 m=56
